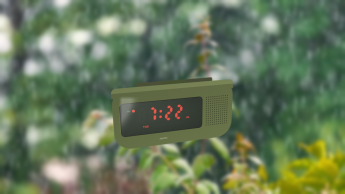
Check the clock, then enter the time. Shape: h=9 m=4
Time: h=7 m=22
